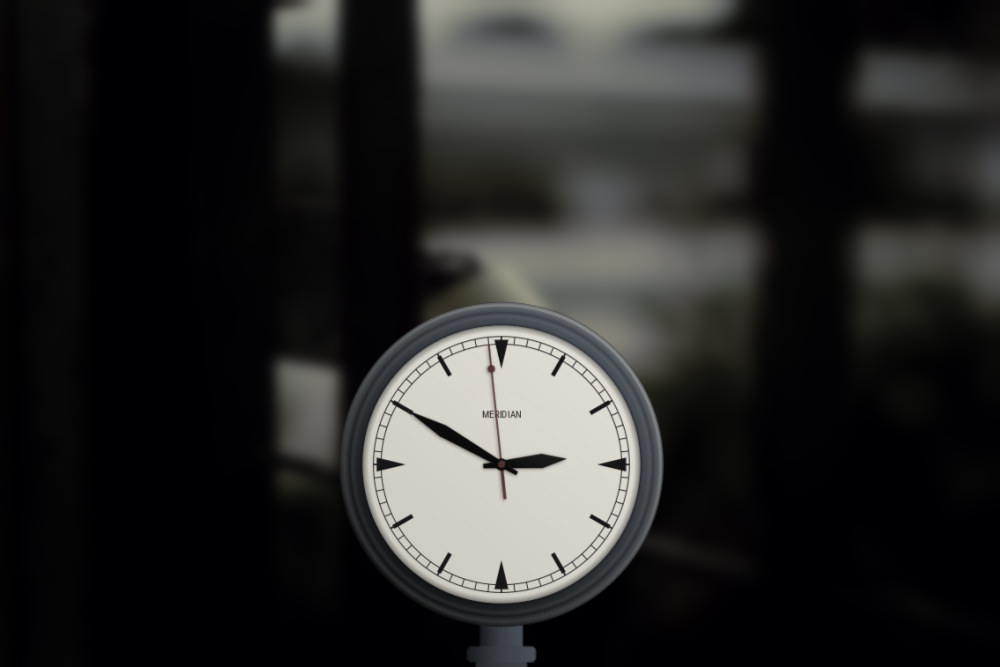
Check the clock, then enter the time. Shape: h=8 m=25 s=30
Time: h=2 m=49 s=59
